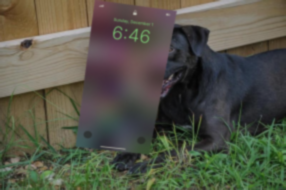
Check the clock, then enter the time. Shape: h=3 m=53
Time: h=6 m=46
